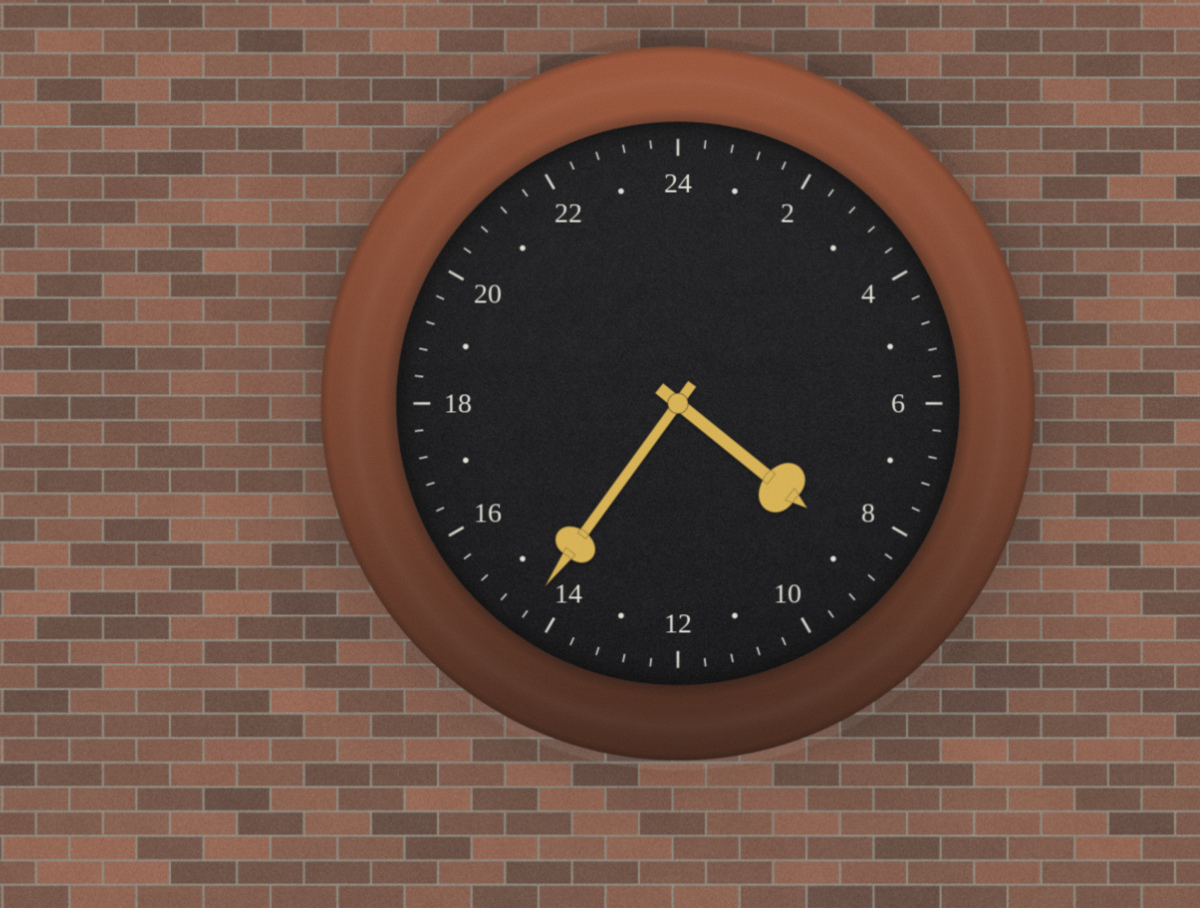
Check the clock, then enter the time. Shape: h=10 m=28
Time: h=8 m=36
